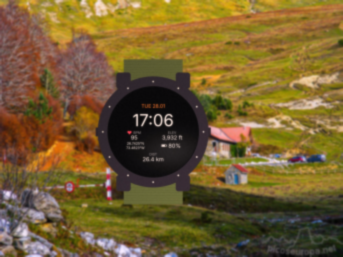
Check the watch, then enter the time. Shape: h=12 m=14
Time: h=17 m=6
